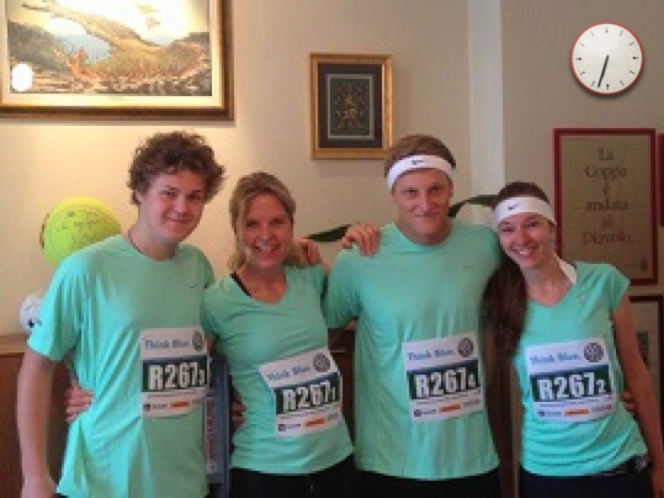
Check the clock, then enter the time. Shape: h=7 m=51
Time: h=6 m=33
